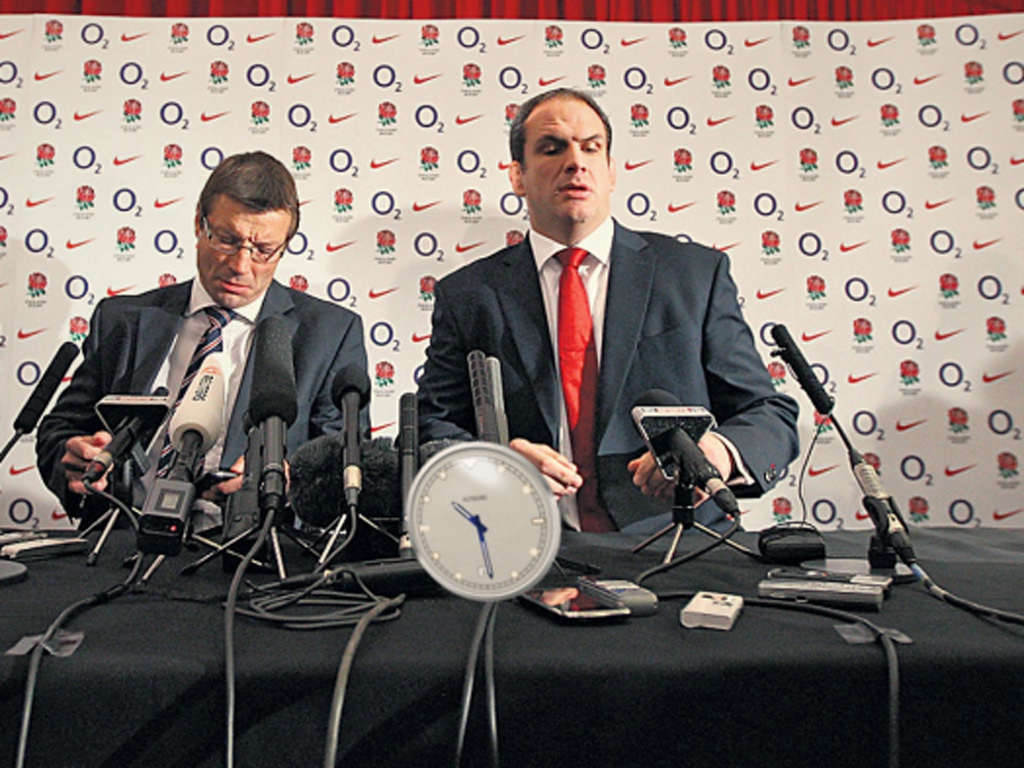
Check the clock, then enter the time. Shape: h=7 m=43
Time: h=10 m=29
